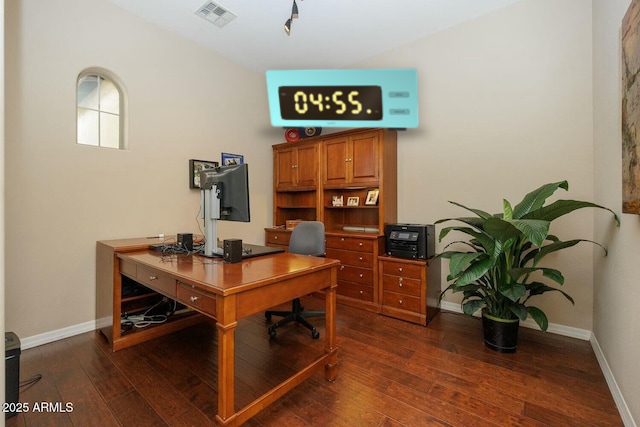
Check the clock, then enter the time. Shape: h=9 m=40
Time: h=4 m=55
